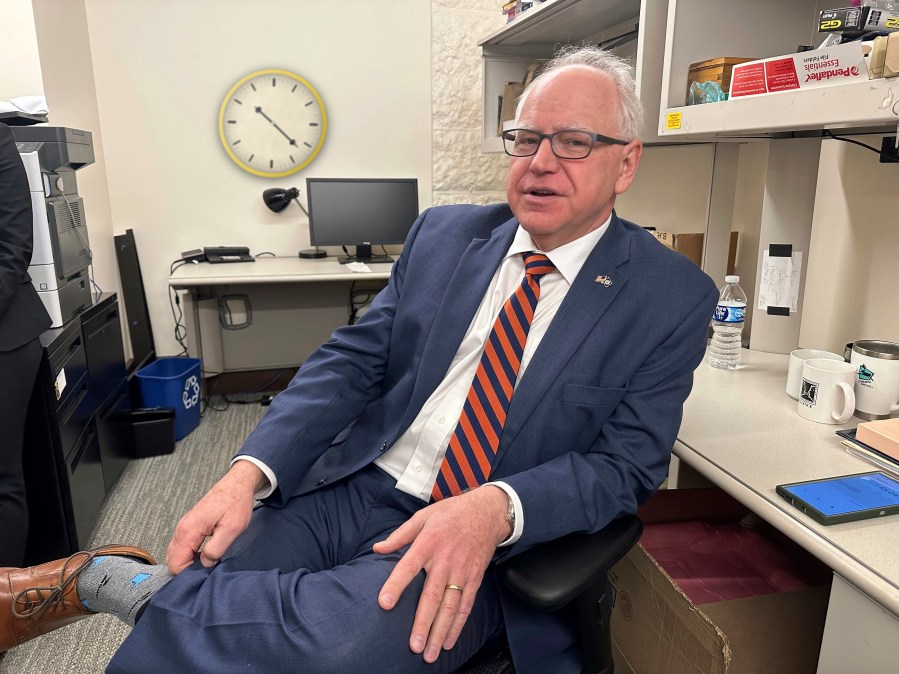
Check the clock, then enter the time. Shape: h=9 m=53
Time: h=10 m=22
